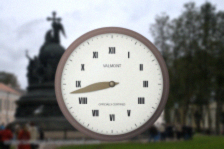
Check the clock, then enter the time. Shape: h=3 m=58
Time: h=8 m=43
